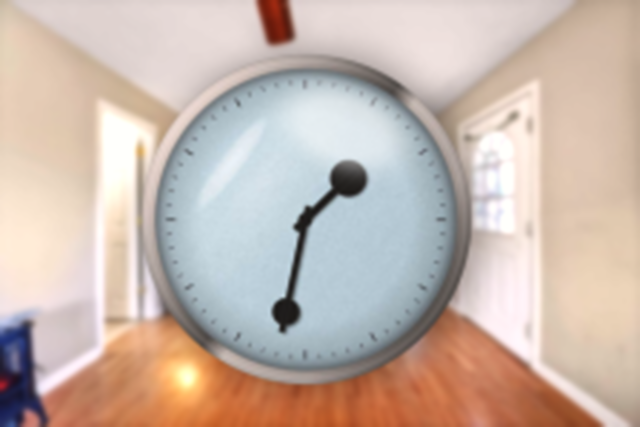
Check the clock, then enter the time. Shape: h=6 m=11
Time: h=1 m=32
